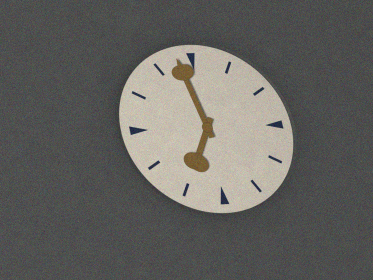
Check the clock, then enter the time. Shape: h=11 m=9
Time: h=6 m=58
